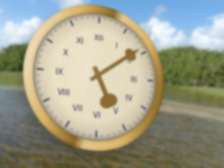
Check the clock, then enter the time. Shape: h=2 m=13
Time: h=5 m=9
